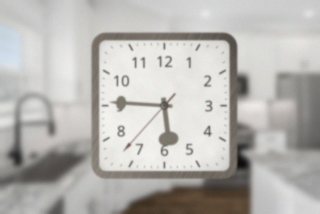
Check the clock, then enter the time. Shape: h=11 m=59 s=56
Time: h=5 m=45 s=37
